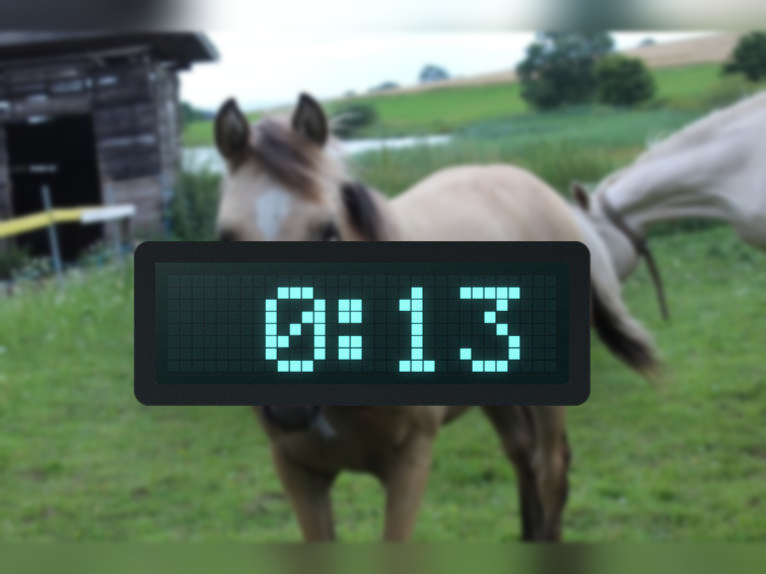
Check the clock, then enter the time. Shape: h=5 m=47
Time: h=0 m=13
